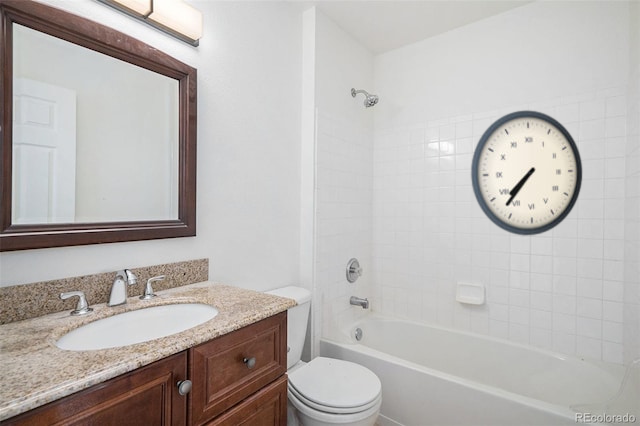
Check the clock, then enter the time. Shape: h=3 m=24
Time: h=7 m=37
